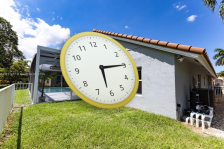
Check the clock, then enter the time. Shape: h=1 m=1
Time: h=6 m=15
